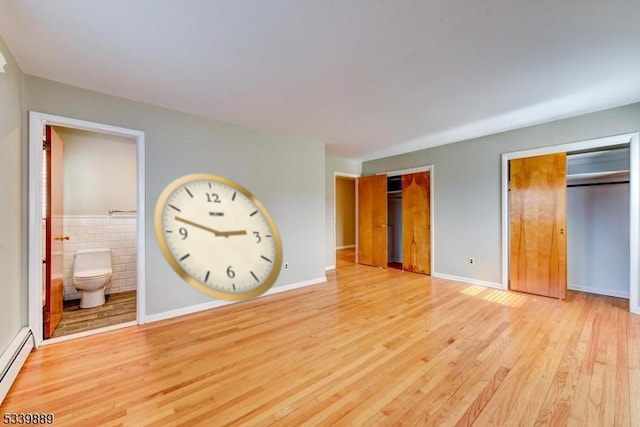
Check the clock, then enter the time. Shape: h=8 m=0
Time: h=2 m=48
